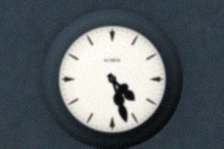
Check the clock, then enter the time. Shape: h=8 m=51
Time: h=4 m=27
